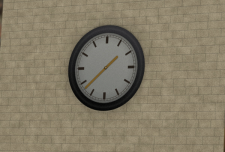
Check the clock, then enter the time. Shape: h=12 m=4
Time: h=1 m=38
